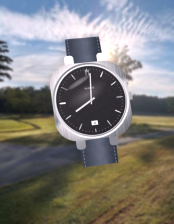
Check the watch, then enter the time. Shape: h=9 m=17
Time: h=8 m=1
